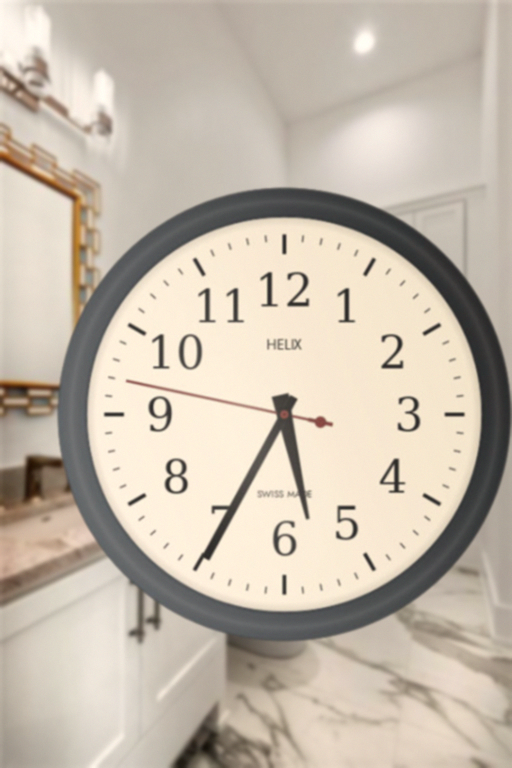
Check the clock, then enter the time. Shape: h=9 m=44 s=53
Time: h=5 m=34 s=47
